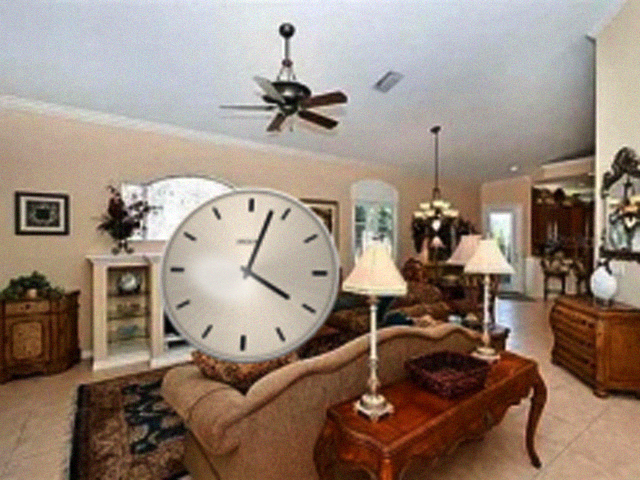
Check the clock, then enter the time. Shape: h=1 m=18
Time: h=4 m=3
